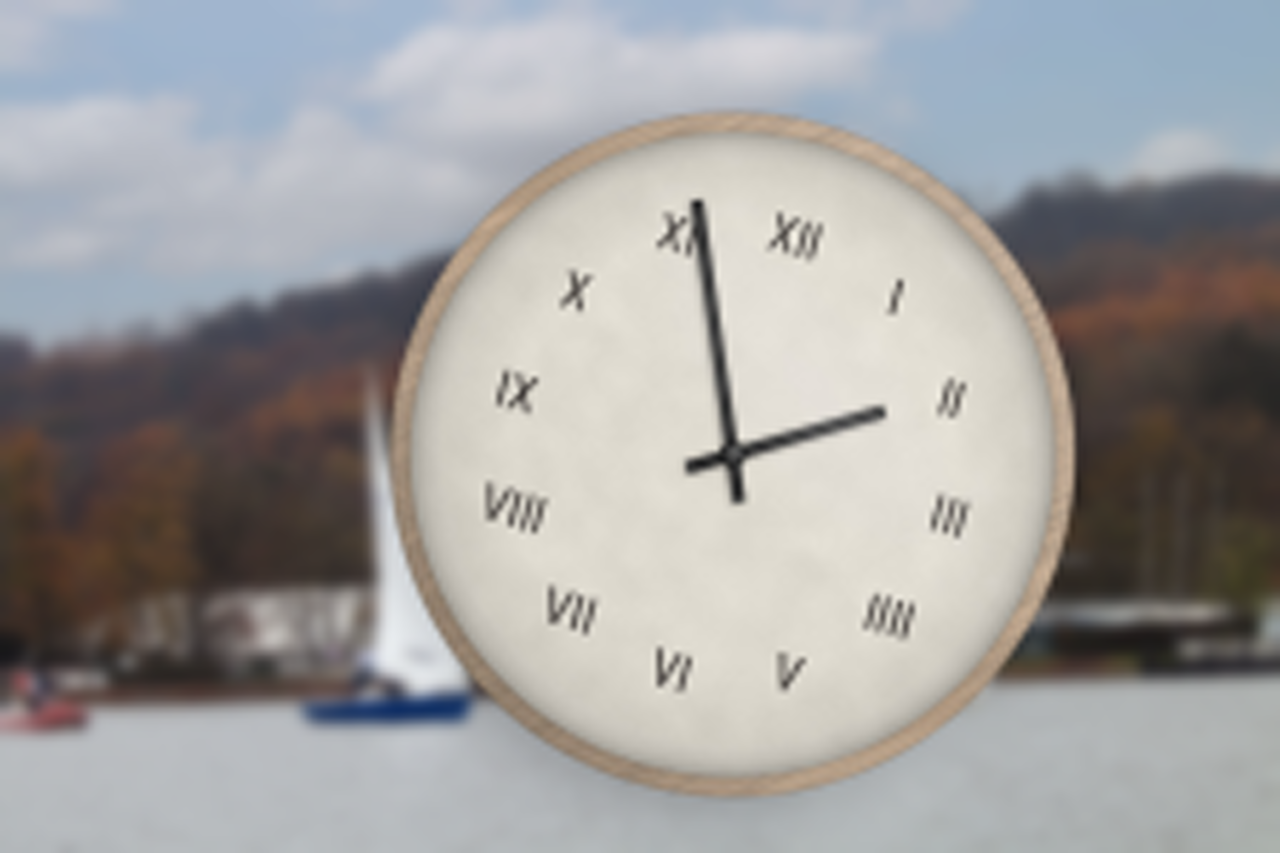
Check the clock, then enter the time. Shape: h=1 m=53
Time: h=1 m=56
